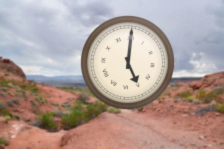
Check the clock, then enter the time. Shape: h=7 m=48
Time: h=5 m=0
